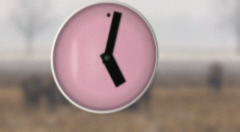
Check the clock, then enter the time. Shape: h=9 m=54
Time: h=5 m=2
